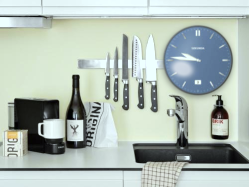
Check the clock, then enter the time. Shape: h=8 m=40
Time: h=9 m=46
